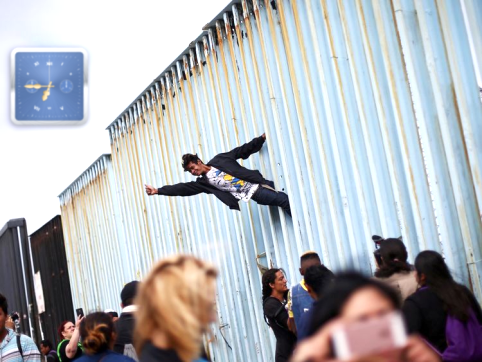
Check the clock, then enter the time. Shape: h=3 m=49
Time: h=6 m=45
